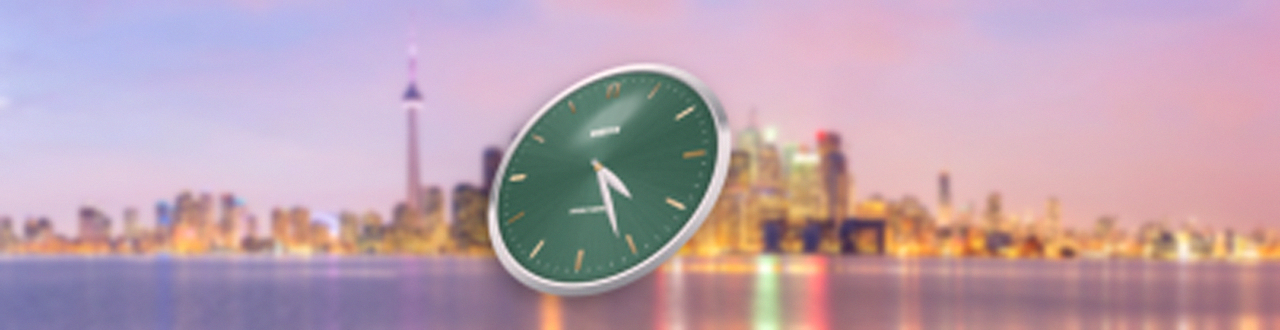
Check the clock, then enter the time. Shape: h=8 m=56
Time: h=4 m=26
